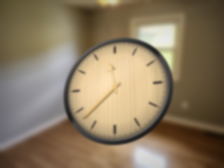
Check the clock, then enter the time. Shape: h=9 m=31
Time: h=11 m=38
